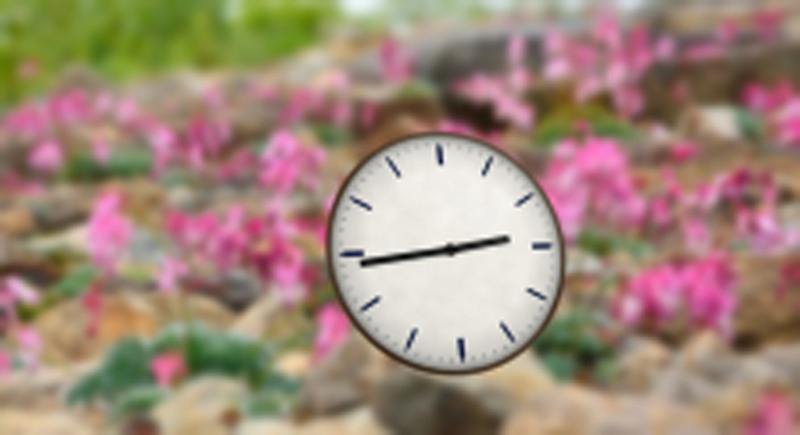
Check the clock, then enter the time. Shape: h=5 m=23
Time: h=2 m=44
